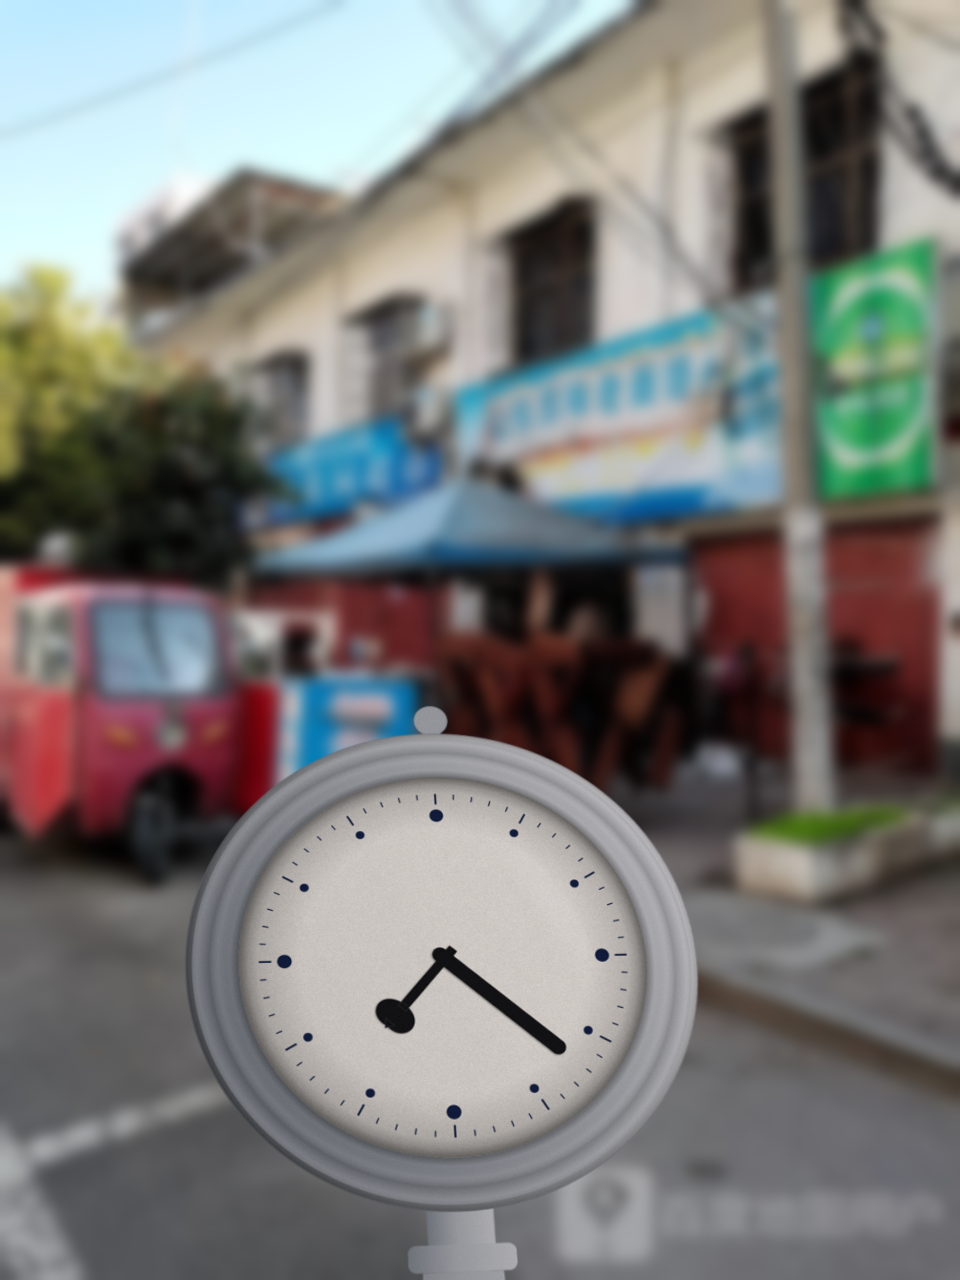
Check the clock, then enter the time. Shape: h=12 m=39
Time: h=7 m=22
